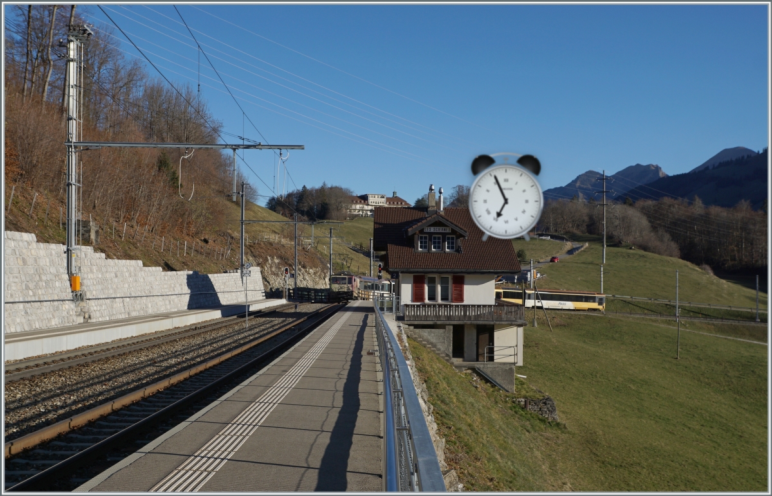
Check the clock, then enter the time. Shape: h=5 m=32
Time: h=6 m=56
